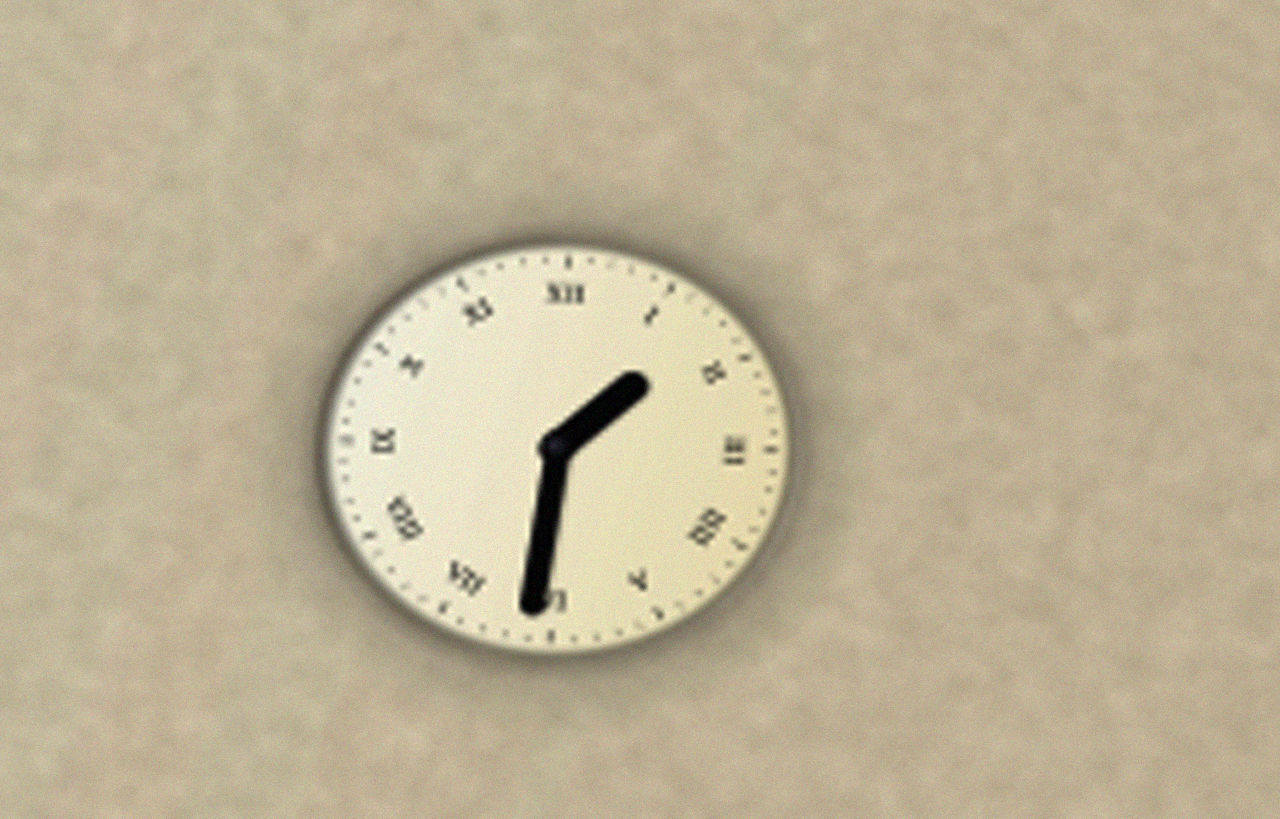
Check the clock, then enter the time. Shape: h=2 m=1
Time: h=1 m=31
